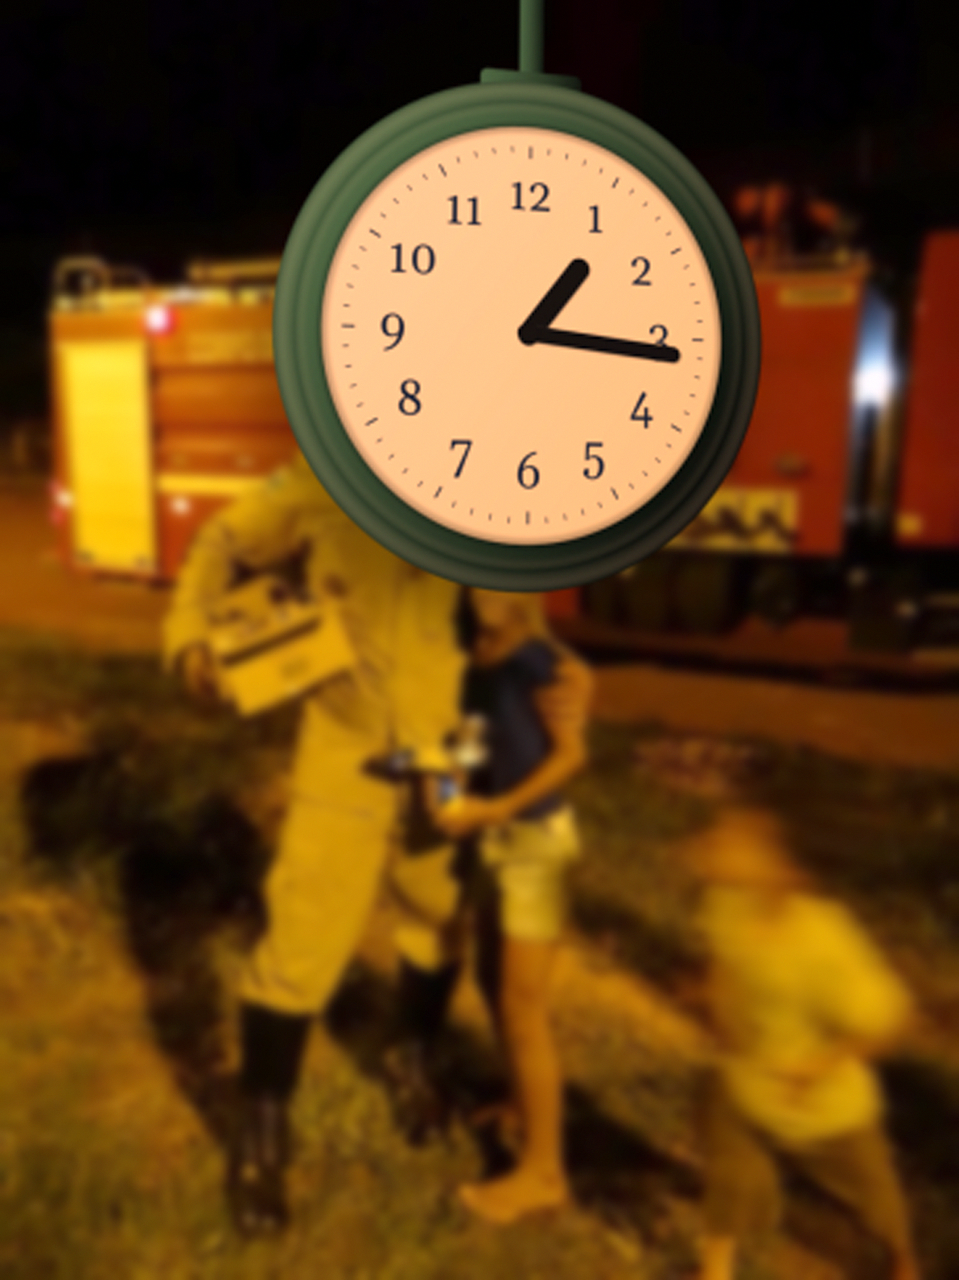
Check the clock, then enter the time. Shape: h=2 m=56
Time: h=1 m=16
